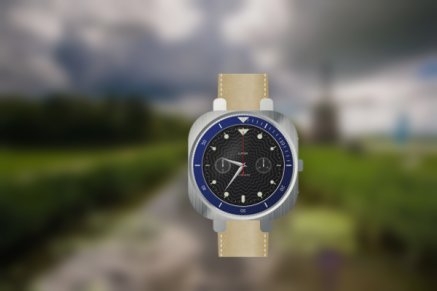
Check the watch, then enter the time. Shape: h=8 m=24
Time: h=9 m=36
